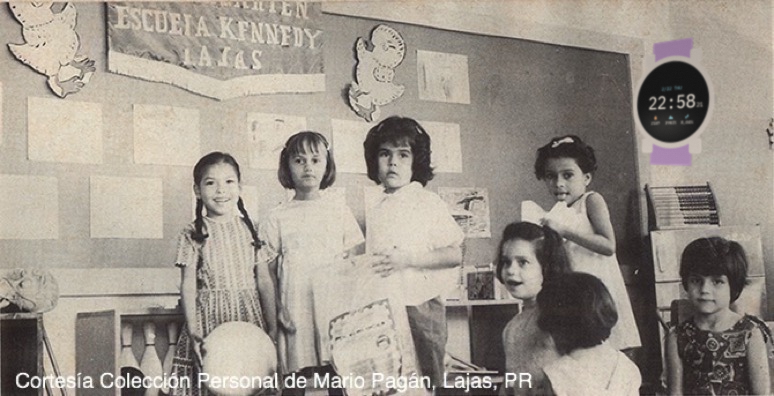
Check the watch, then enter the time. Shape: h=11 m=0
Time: h=22 m=58
